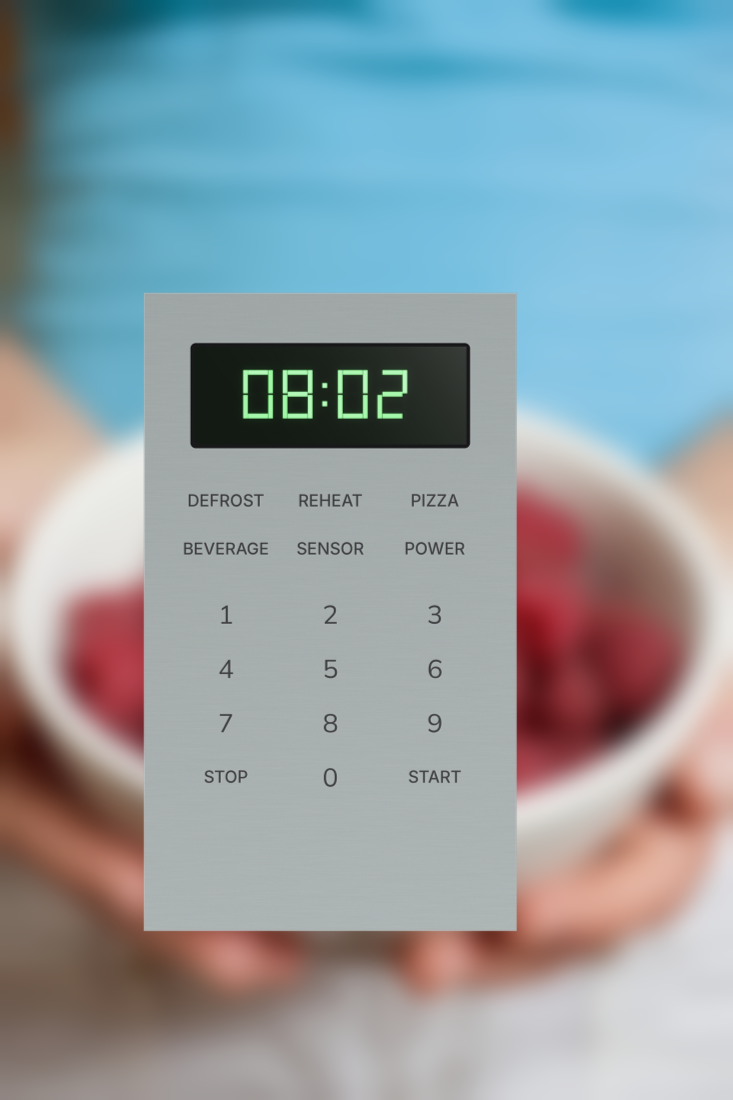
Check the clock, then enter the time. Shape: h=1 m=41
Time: h=8 m=2
